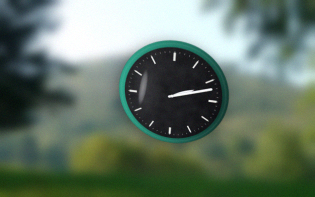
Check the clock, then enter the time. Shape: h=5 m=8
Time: h=2 m=12
